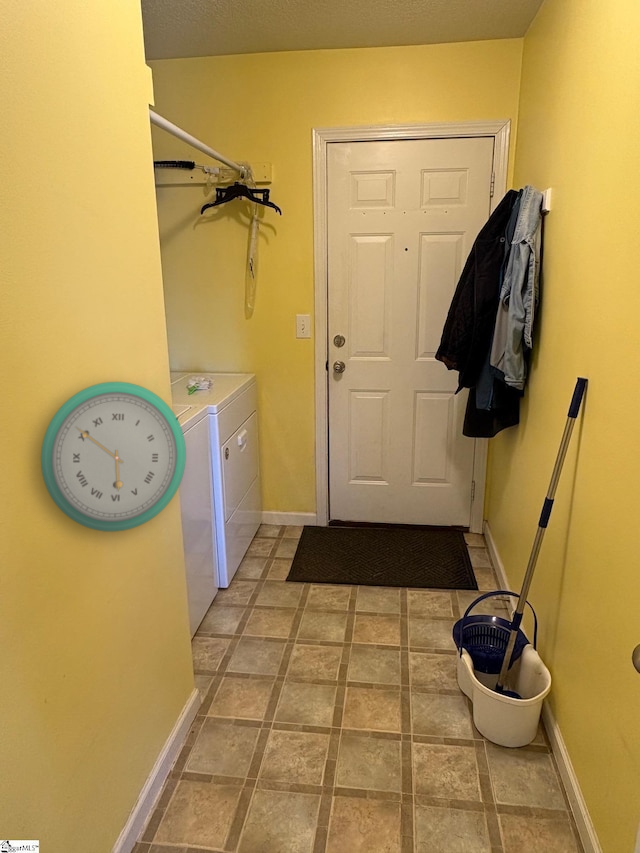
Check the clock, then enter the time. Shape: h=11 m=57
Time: h=5 m=51
